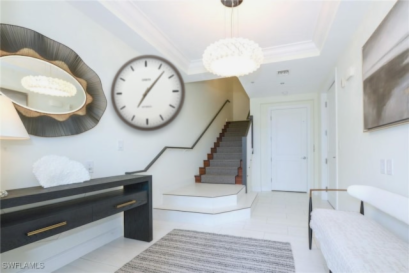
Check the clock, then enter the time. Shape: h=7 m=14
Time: h=7 m=7
